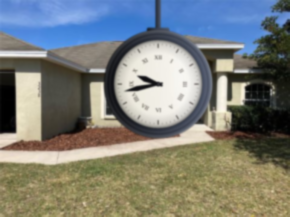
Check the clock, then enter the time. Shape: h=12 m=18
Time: h=9 m=43
